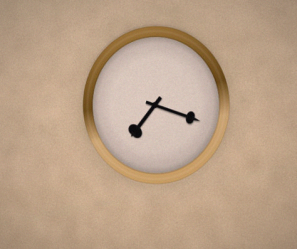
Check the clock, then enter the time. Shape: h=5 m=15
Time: h=7 m=18
